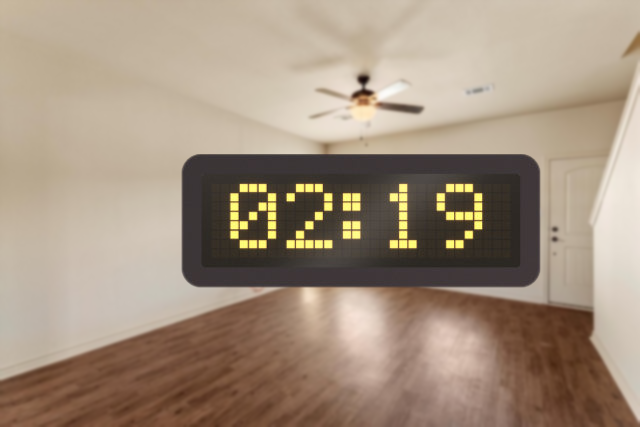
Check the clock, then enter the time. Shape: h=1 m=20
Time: h=2 m=19
